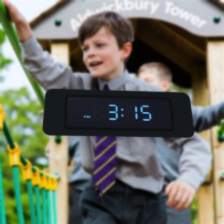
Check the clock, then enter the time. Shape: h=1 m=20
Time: h=3 m=15
